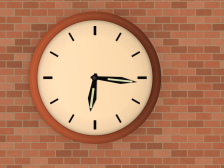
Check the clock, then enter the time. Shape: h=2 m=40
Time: h=6 m=16
